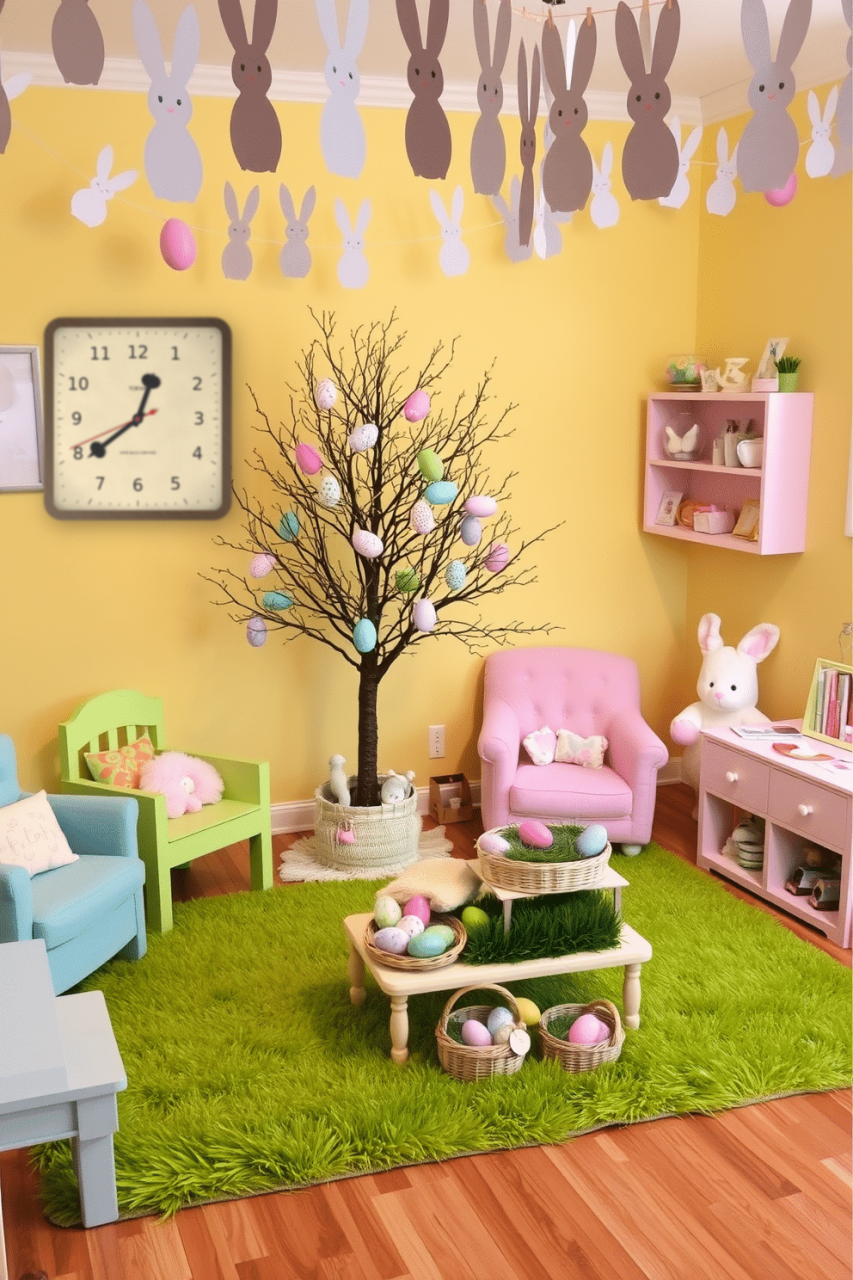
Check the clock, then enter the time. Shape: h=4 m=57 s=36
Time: h=12 m=38 s=41
